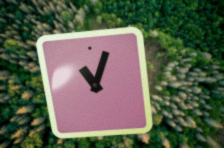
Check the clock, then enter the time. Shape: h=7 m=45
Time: h=11 m=4
